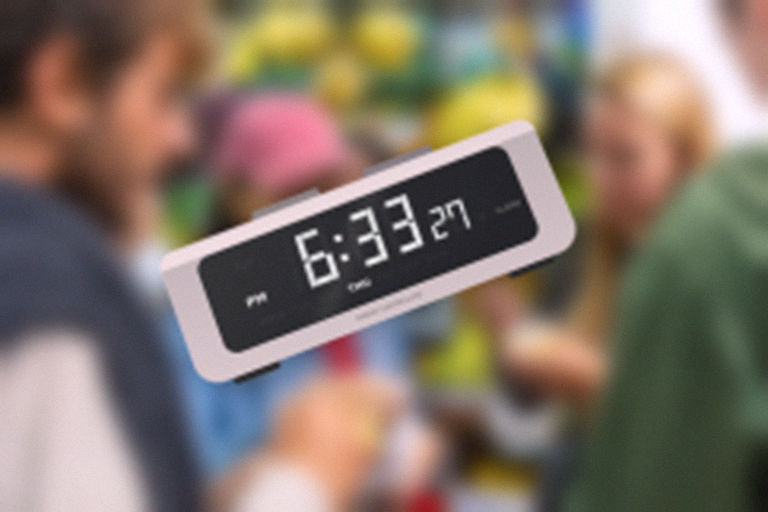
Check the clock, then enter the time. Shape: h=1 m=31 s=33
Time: h=6 m=33 s=27
